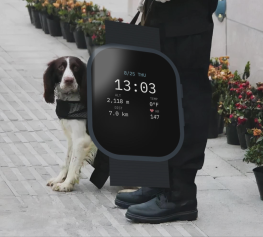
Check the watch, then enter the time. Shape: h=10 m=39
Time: h=13 m=3
